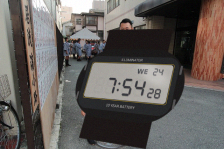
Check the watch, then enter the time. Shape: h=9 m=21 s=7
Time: h=7 m=54 s=28
